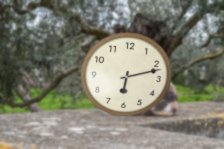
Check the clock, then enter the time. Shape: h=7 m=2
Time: h=6 m=12
